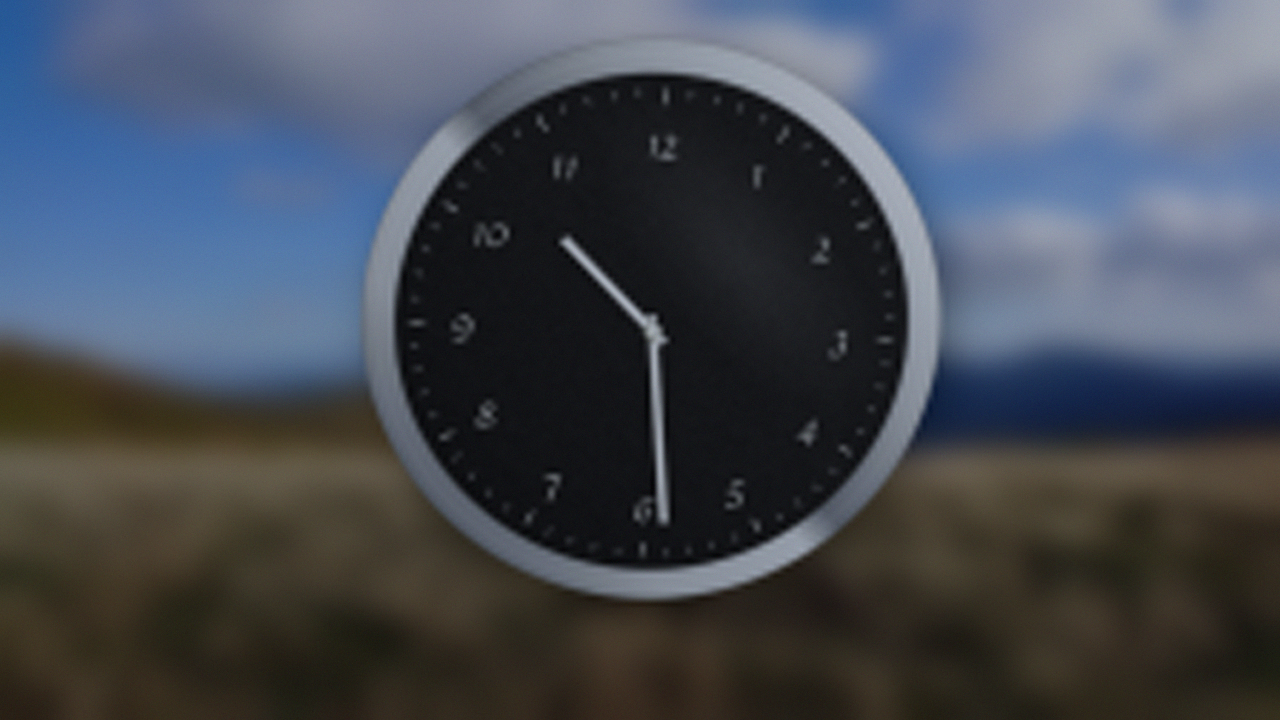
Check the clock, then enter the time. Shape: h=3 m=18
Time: h=10 m=29
